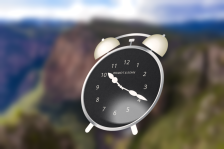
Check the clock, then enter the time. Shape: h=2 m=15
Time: h=10 m=19
